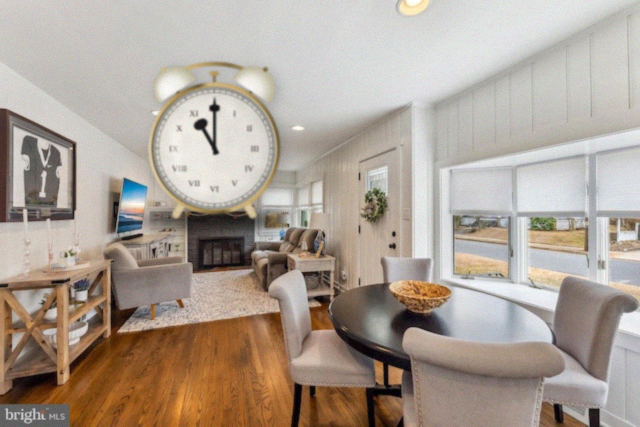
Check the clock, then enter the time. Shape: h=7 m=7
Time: h=11 m=0
